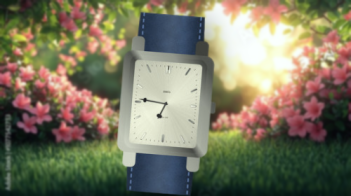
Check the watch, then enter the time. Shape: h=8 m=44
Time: h=6 m=46
